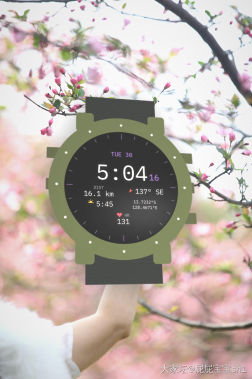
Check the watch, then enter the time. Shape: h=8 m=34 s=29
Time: h=5 m=4 s=16
